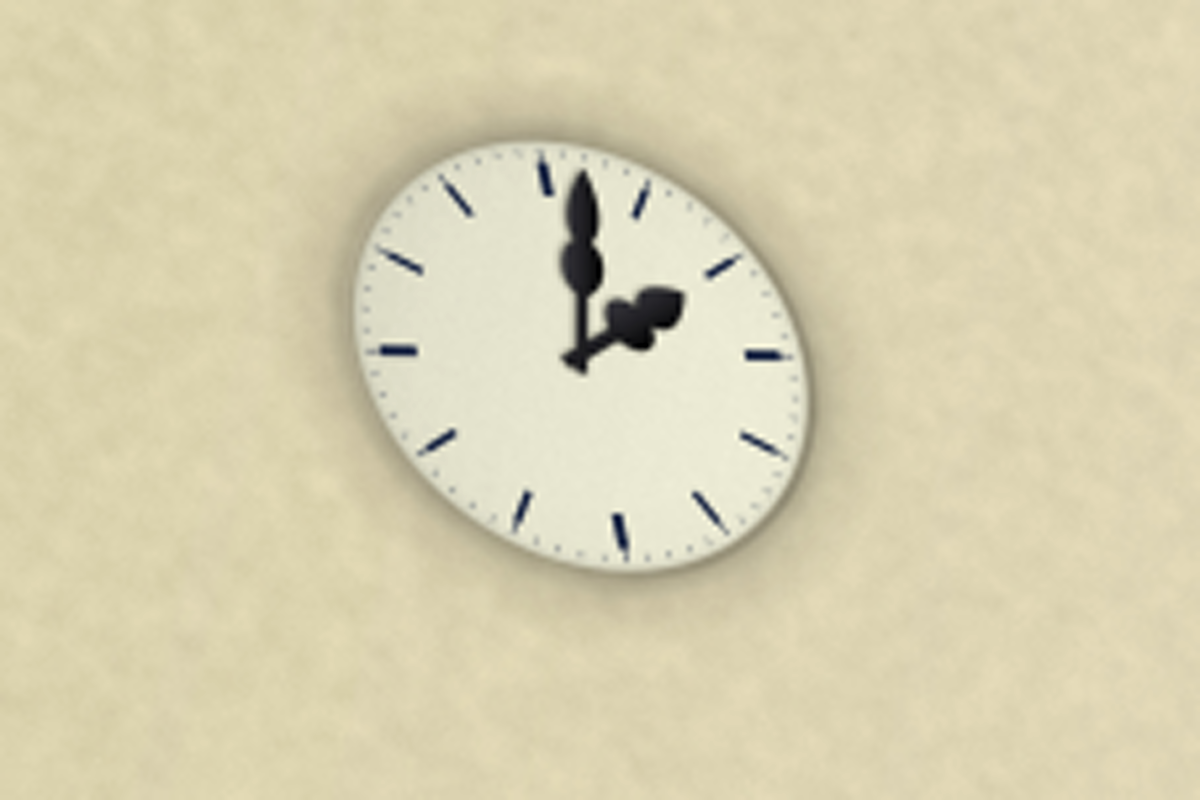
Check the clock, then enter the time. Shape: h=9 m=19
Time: h=2 m=2
